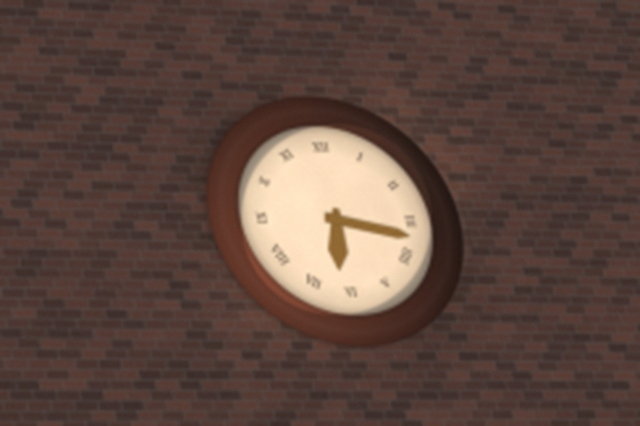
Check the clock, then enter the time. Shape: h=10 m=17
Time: h=6 m=17
